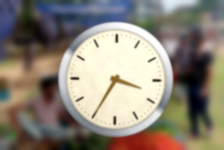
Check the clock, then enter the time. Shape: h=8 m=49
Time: h=3 m=35
